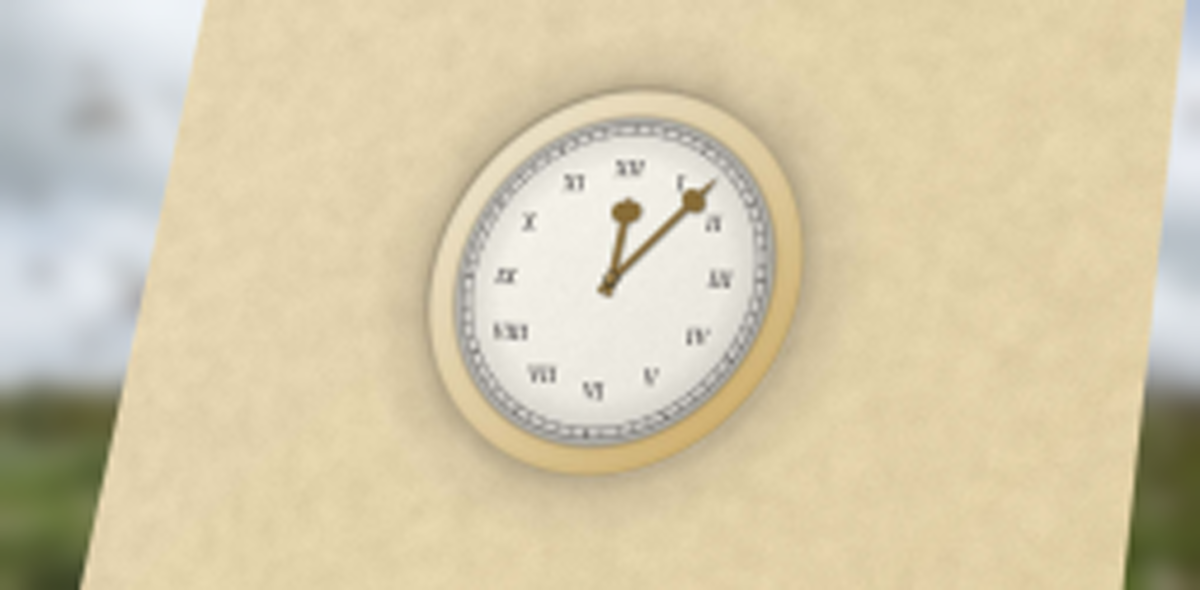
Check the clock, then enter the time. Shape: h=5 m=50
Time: h=12 m=7
